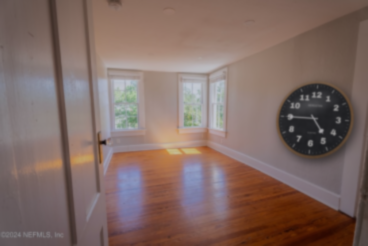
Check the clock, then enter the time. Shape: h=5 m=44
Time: h=4 m=45
